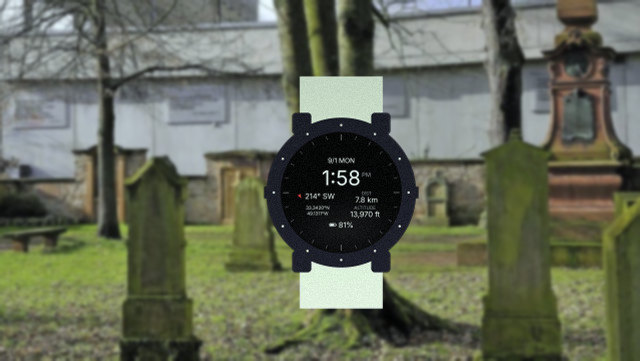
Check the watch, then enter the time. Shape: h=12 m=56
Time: h=1 m=58
